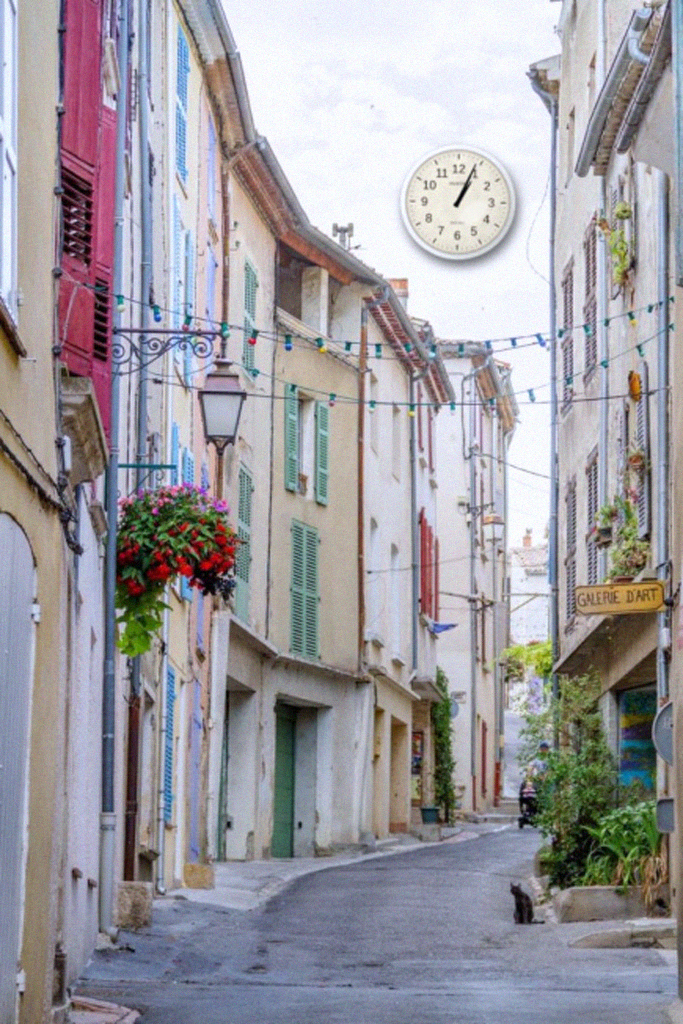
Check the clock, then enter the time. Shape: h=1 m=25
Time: h=1 m=4
